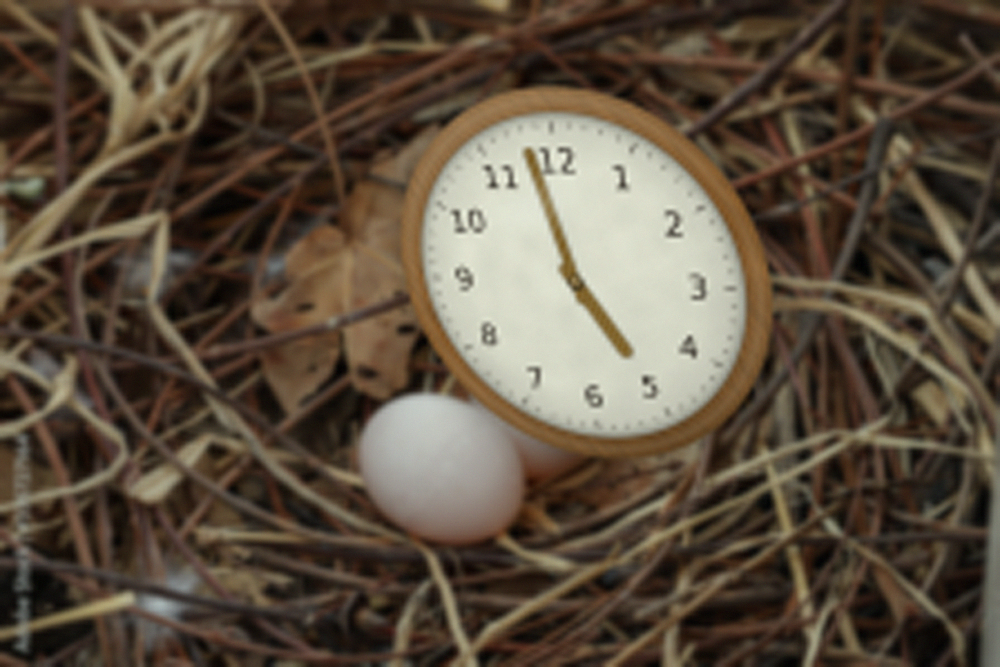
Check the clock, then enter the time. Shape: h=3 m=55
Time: h=4 m=58
